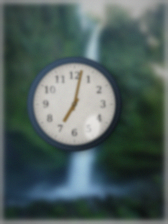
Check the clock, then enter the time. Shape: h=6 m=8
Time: h=7 m=2
